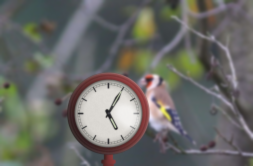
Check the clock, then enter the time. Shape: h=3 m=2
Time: h=5 m=5
